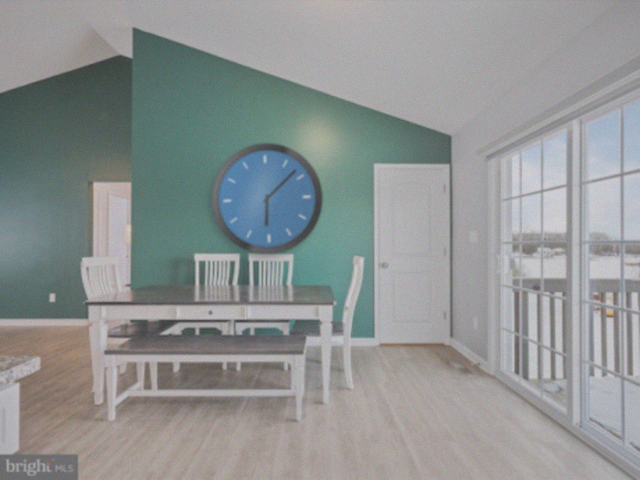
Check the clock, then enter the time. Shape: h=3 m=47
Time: h=6 m=8
